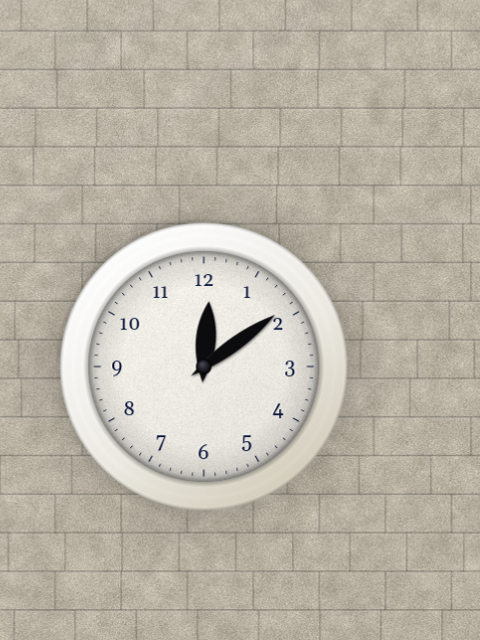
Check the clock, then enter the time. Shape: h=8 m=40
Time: h=12 m=9
